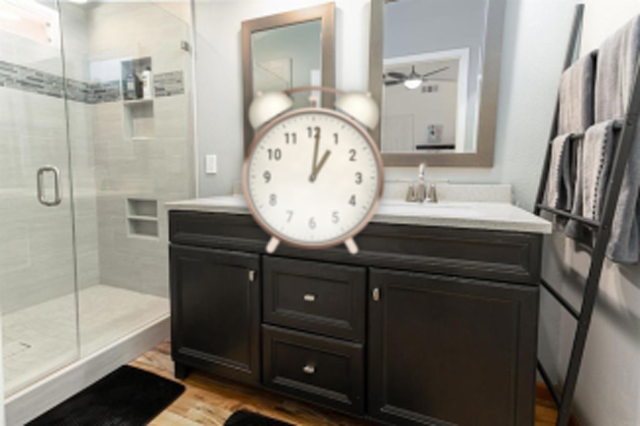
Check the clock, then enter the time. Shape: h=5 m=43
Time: h=1 m=1
